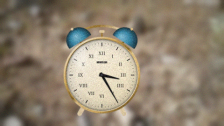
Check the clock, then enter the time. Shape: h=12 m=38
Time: h=3 m=25
